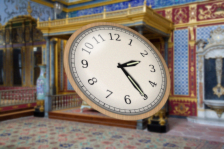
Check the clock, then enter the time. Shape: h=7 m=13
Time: h=2 m=25
